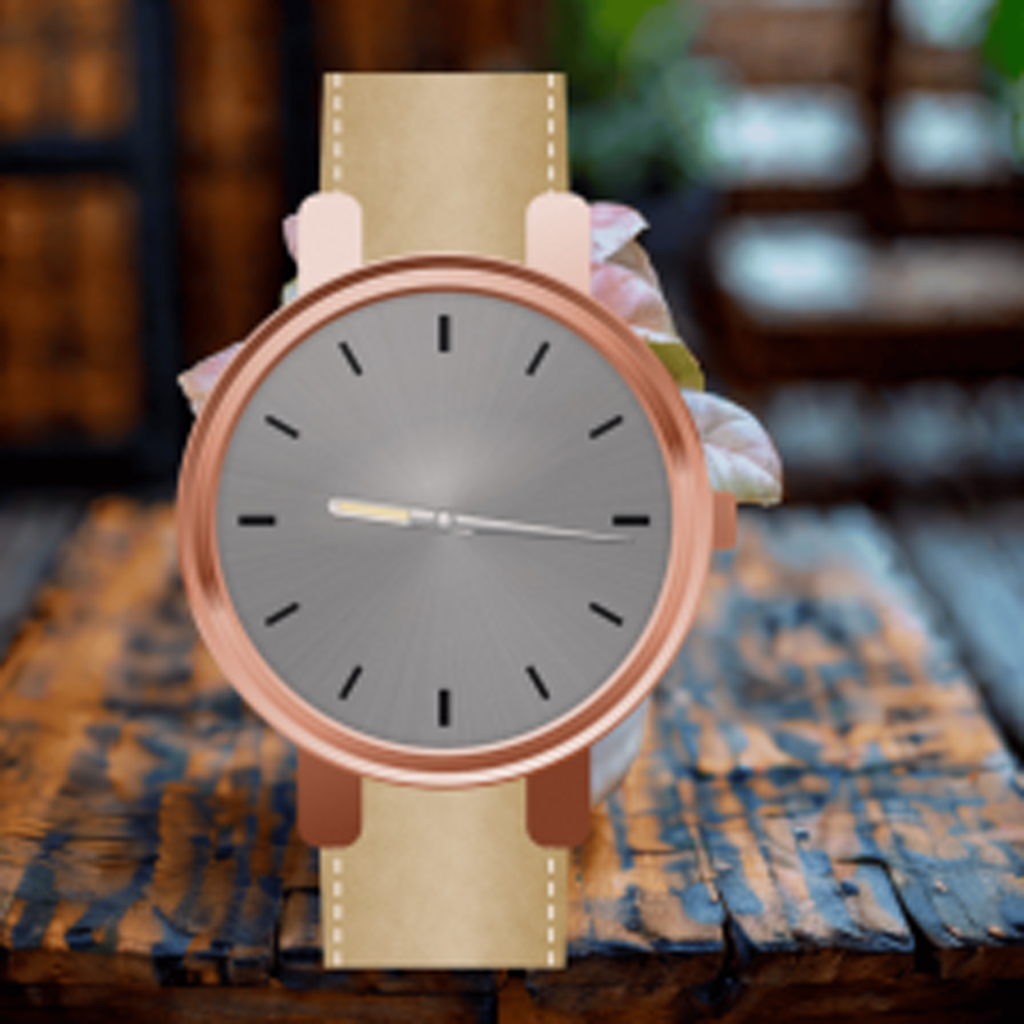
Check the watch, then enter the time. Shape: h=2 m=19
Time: h=9 m=16
